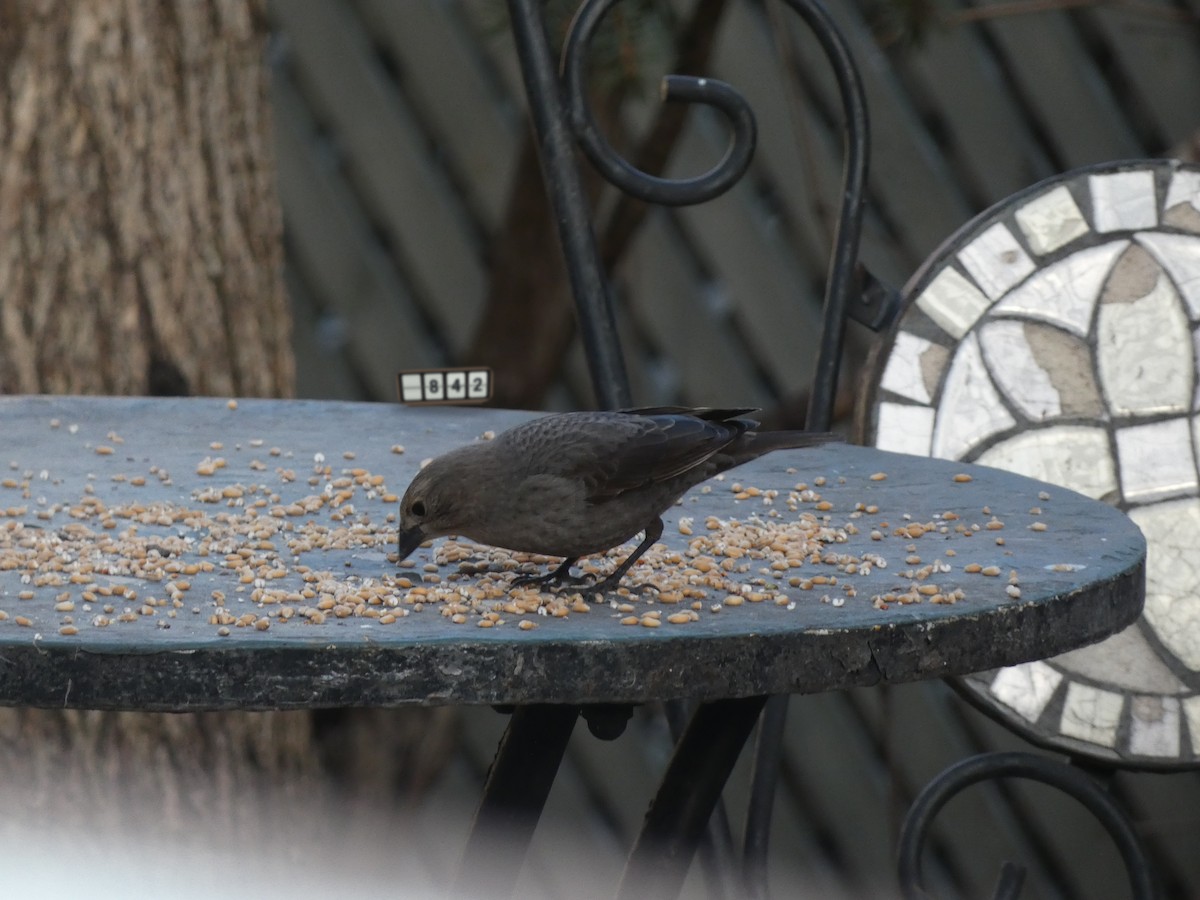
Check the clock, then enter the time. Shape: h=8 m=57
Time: h=8 m=42
